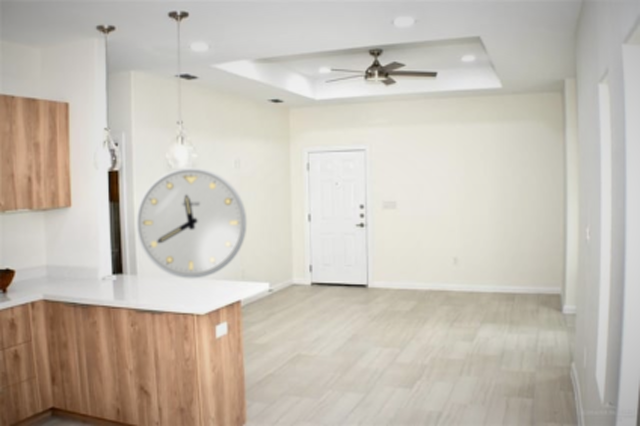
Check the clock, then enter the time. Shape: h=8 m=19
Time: h=11 m=40
